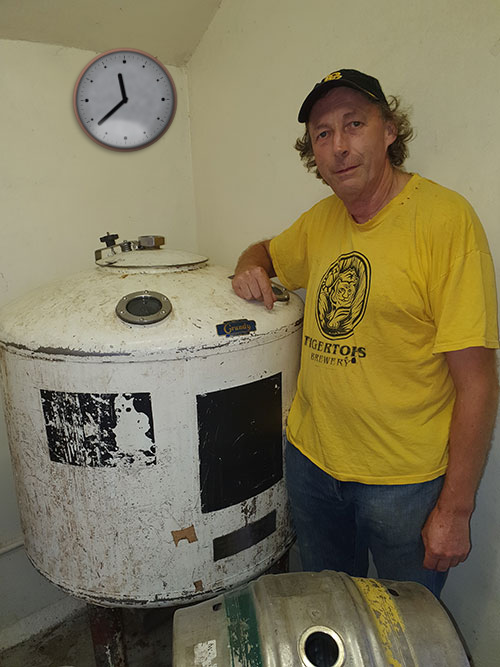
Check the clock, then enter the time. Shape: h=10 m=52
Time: h=11 m=38
